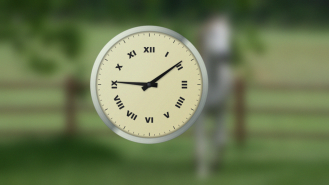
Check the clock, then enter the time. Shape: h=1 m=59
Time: h=9 m=9
